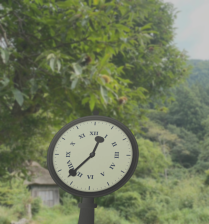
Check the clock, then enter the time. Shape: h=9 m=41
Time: h=12 m=37
